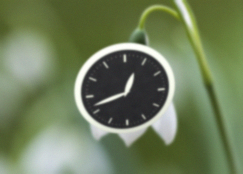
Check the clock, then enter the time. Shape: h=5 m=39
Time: h=12 m=42
